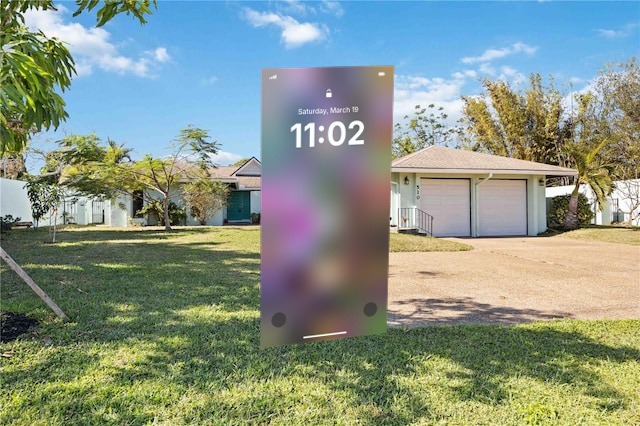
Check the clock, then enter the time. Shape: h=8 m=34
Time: h=11 m=2
